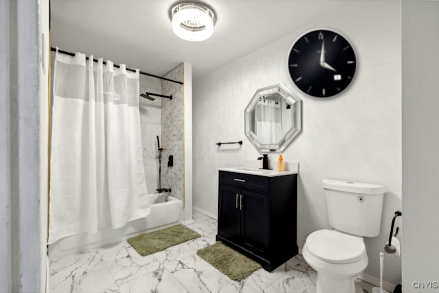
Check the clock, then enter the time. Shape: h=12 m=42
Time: h=4 m=1
